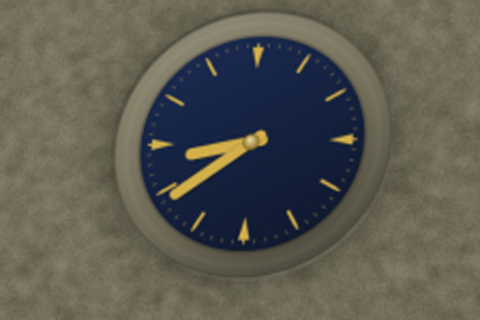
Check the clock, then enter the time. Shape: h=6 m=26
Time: h=8 m=39
